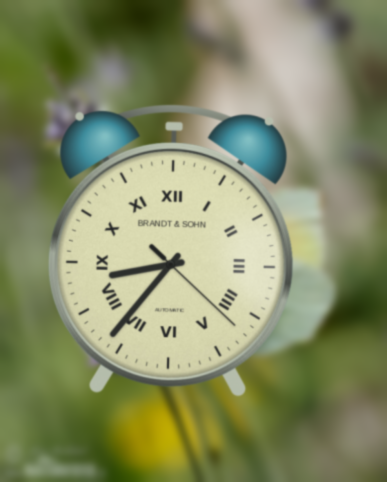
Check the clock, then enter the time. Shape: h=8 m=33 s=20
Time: h=8 m=36 s=22
